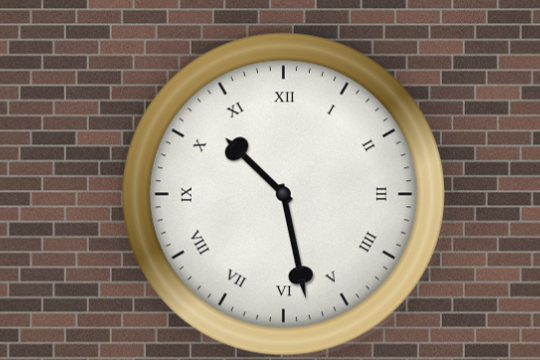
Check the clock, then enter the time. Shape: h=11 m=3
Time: h=10 m=28
